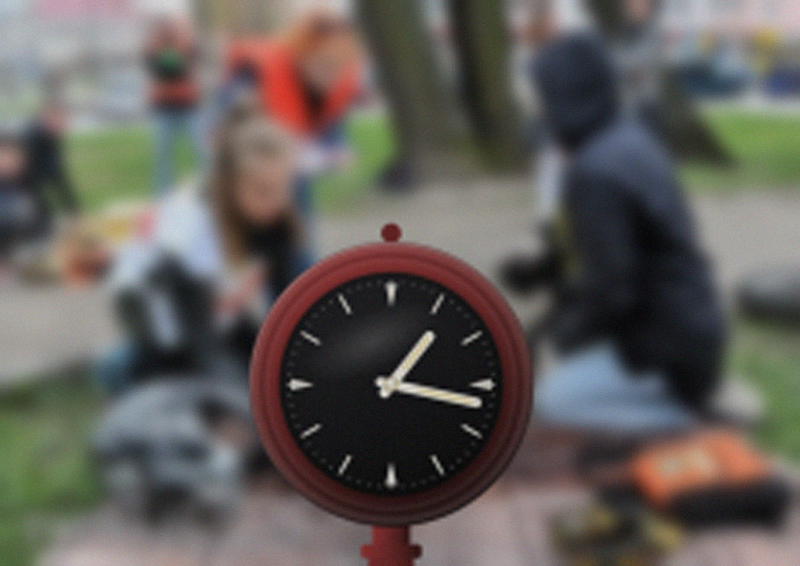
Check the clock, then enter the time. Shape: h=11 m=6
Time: h=1 m=17
